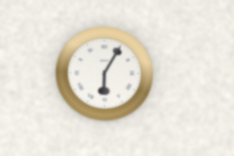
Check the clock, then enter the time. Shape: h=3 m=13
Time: h=6 m=5
